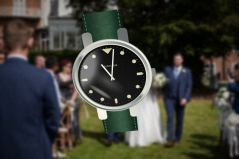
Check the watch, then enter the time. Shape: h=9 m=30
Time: h=11 m=2
